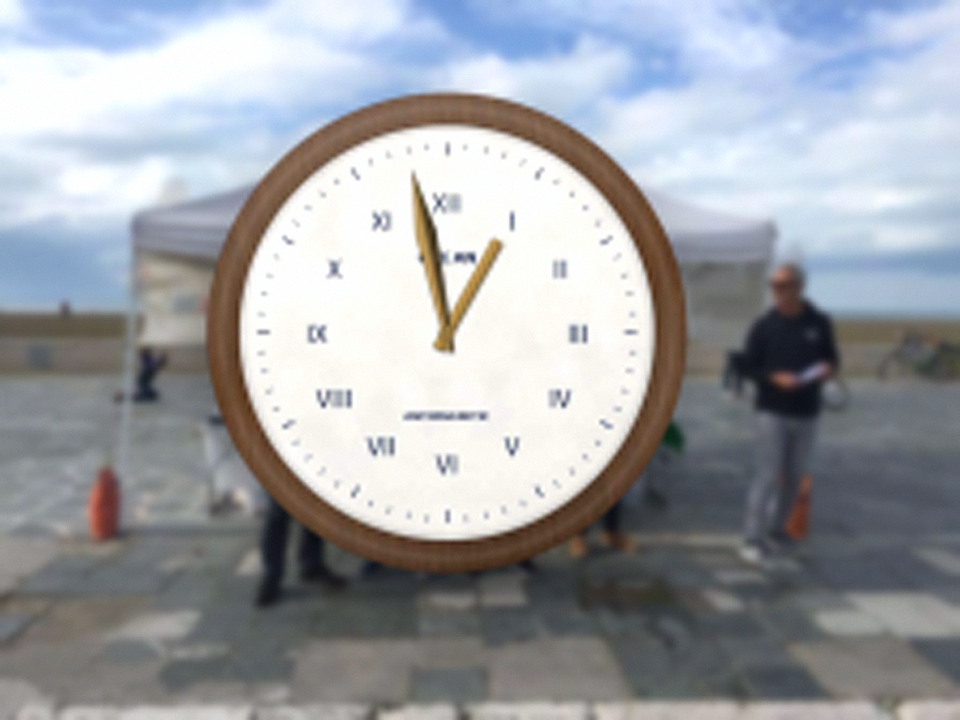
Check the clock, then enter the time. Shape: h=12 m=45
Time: h=12 m=58
